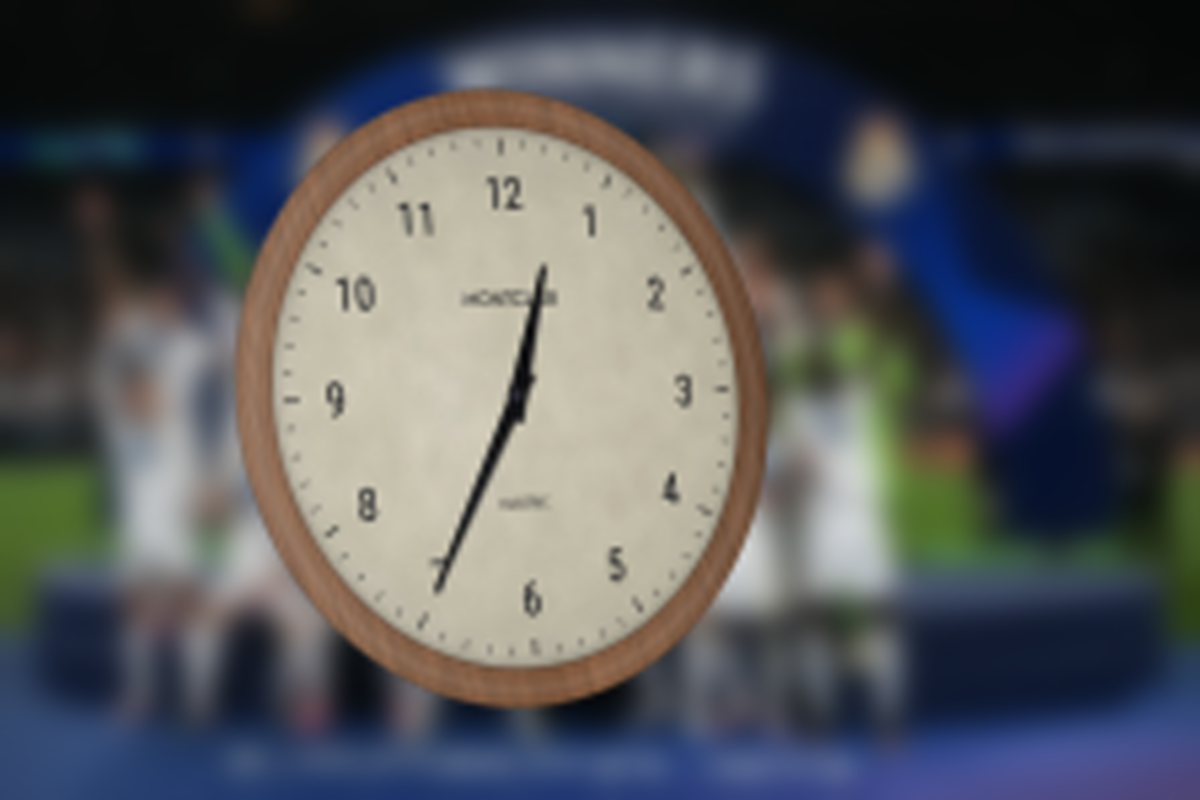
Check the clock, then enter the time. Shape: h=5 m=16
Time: h=12 m=35
